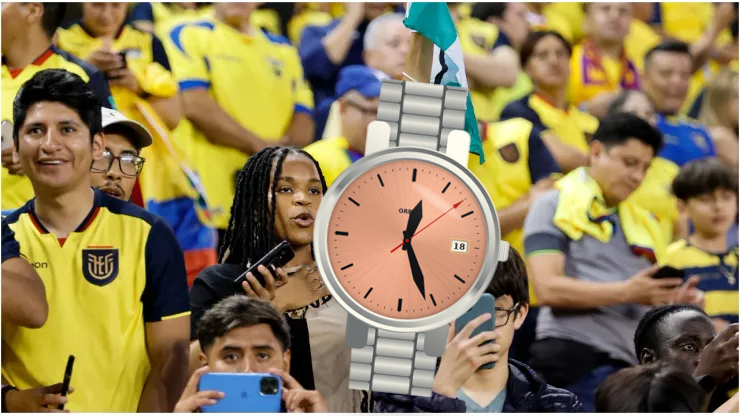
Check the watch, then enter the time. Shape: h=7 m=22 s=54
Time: h=12 m=26 s=8
